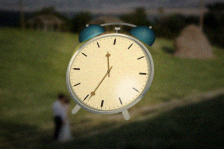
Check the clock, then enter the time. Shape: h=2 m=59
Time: h=11 m=34
